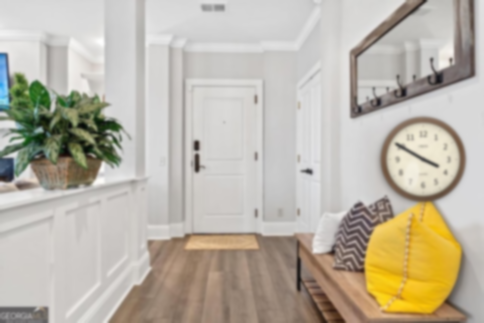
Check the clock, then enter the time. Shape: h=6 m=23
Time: h=3 m=50
